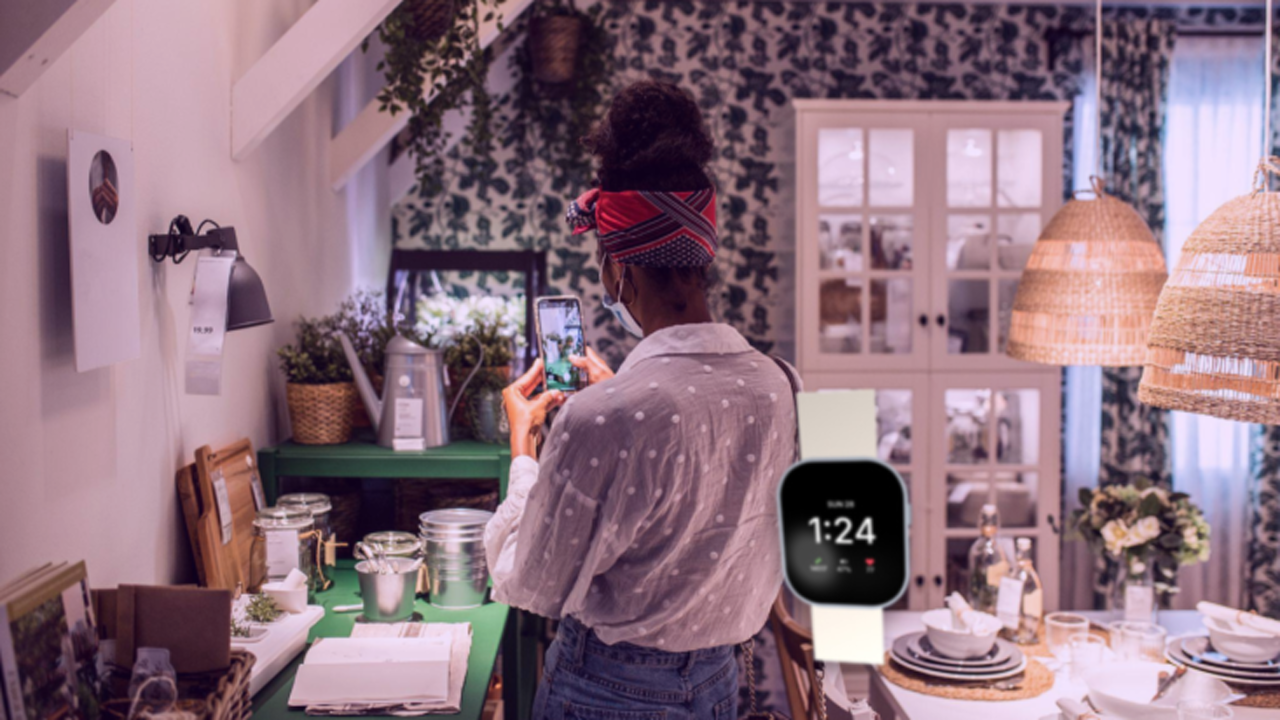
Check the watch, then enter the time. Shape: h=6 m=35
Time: h=1 m=24
